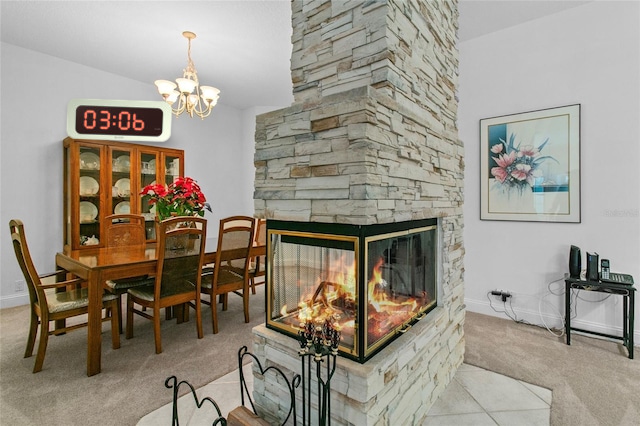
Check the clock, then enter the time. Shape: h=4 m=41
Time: h=3 m=6
